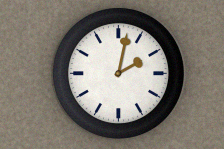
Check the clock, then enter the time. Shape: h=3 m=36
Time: h=2 m=2
